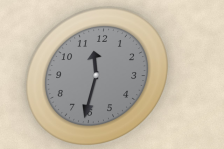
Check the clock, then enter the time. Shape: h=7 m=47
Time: h=11 m=31
